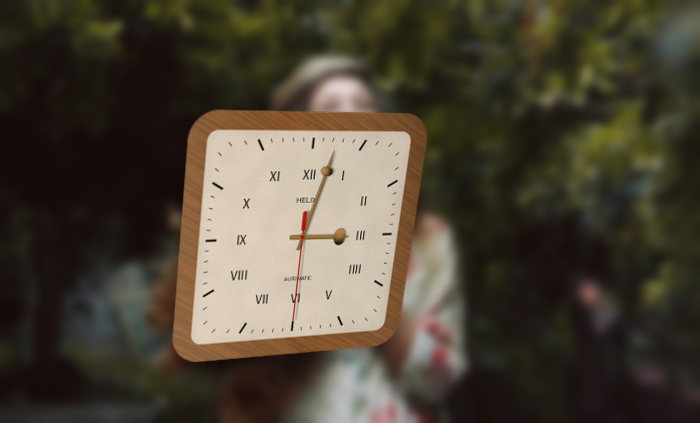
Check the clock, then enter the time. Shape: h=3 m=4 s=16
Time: h=3 m=2 s=30
